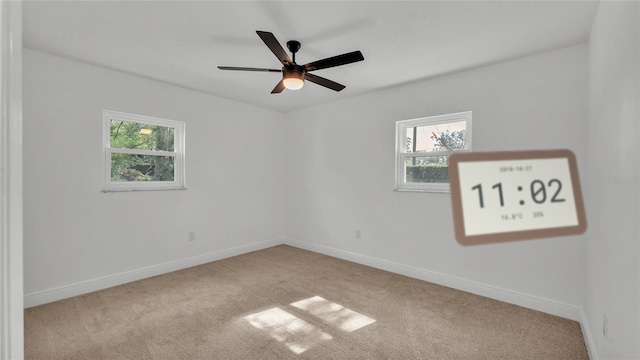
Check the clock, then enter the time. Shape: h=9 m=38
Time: h=11 m=2
